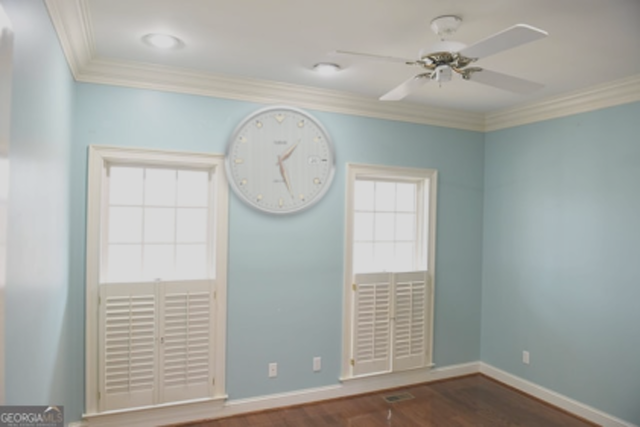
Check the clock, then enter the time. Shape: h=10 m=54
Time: h=1 m=27
